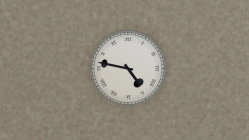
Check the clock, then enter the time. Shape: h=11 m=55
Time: h=4 m=47
